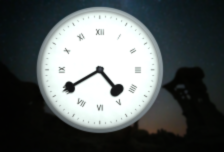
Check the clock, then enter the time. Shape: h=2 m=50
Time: h=4 m=40
